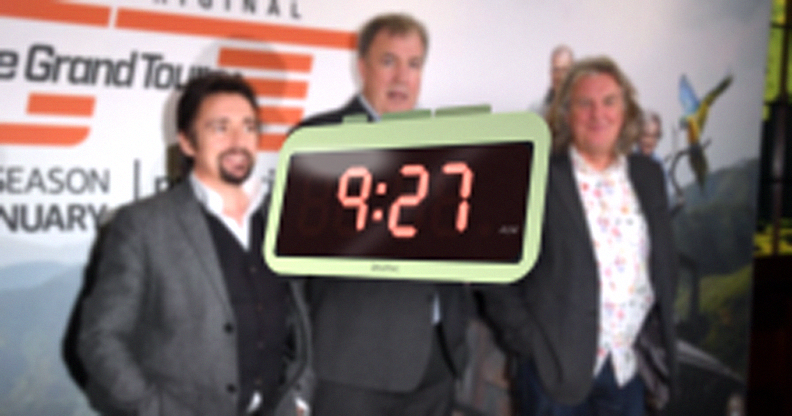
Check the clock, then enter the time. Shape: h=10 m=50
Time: h=9 m=27
